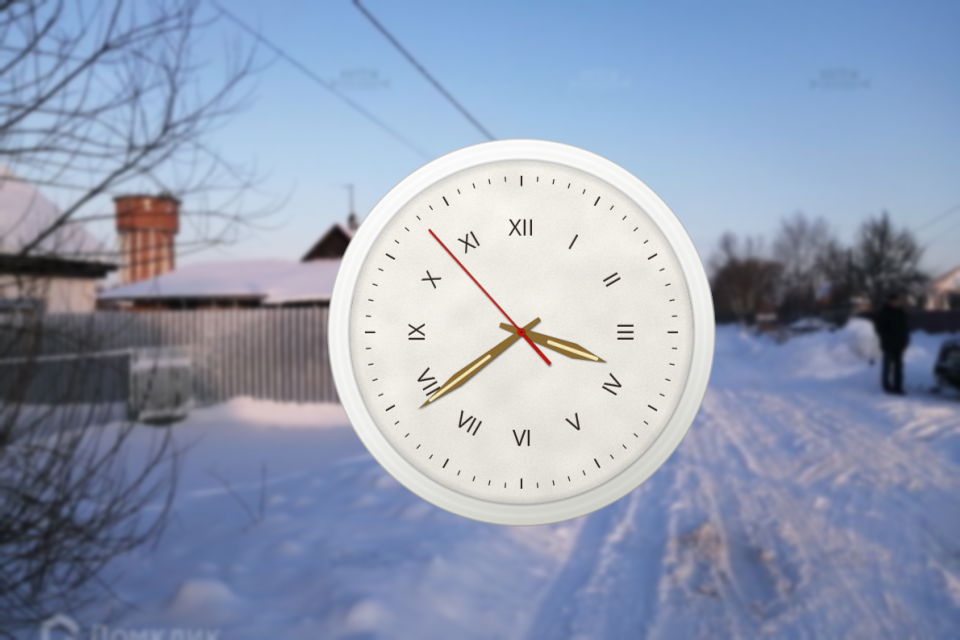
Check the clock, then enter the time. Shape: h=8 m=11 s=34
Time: h=3 m=38 s=53
